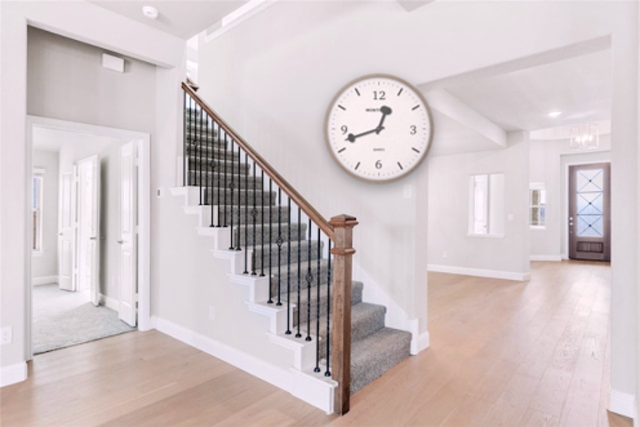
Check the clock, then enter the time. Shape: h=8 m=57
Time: h=12 m=42
